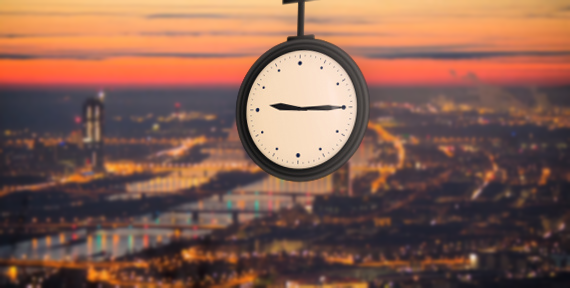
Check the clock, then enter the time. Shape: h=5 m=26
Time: h=9 m=15
